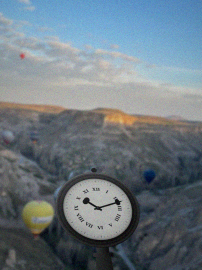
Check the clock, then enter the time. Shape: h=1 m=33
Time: h=10 m=12
